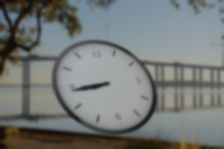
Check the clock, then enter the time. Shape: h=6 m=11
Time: h=8 m=44
